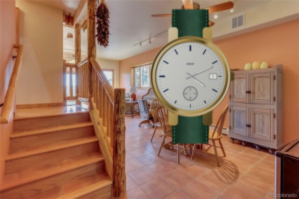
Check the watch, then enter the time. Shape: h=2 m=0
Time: h=4 m=11
